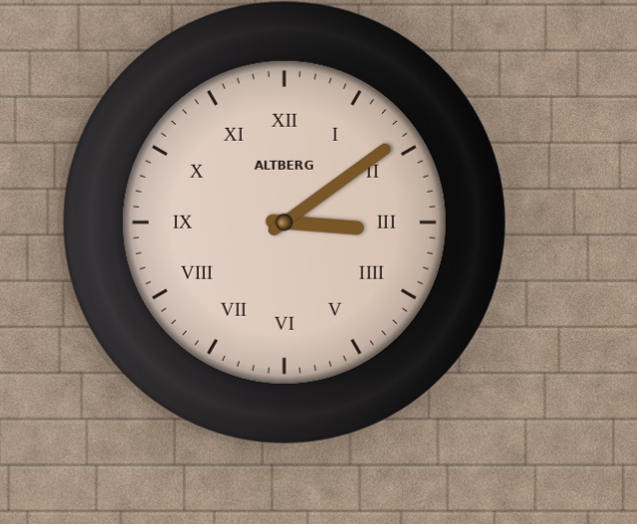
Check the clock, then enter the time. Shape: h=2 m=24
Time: h=3 m=9
